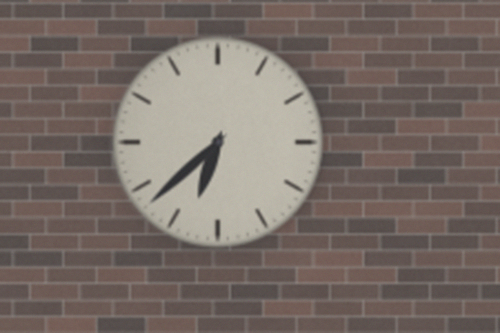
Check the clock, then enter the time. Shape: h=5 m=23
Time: h=6 m=38
